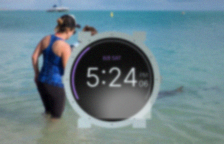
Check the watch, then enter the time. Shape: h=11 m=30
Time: h=5 m=24
